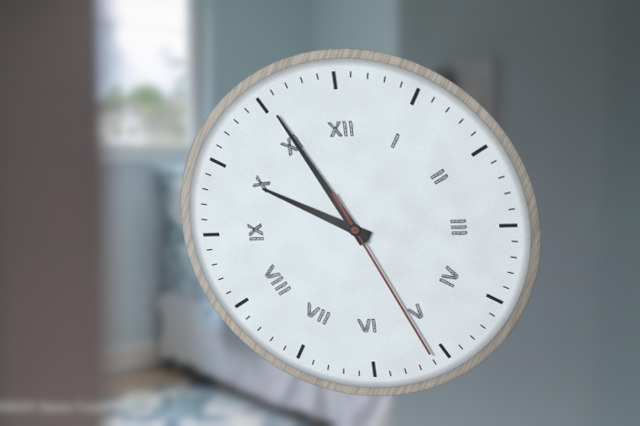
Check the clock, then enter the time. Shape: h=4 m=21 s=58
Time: h=9 m=55 s=26
